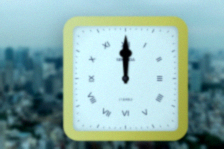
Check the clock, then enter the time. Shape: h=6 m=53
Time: h=12 m=0
